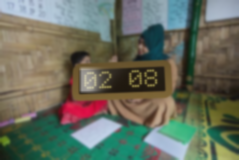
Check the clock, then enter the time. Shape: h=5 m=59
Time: h=2 m=8
